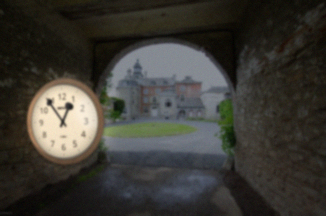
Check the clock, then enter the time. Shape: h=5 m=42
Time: h=12 m=54
